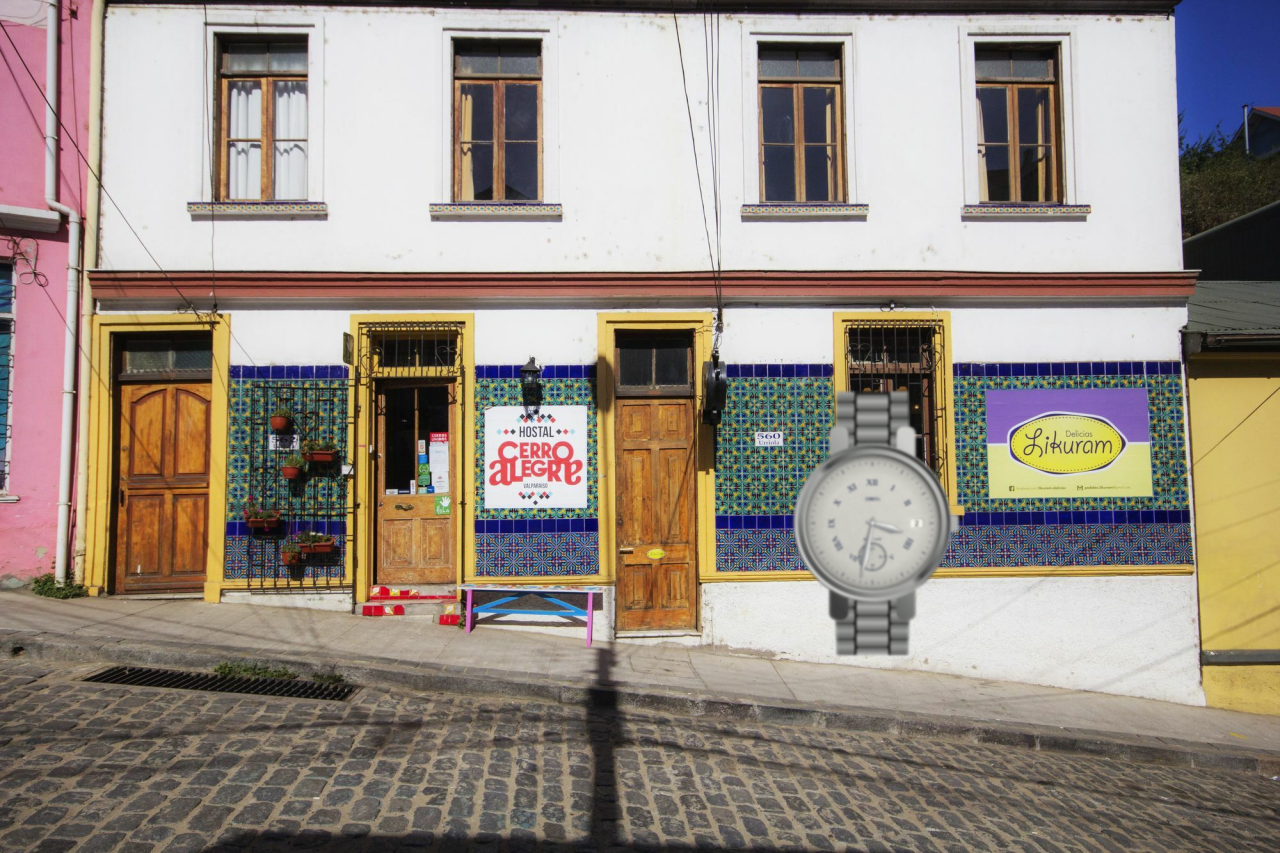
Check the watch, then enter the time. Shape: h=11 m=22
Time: h=3 m=32
